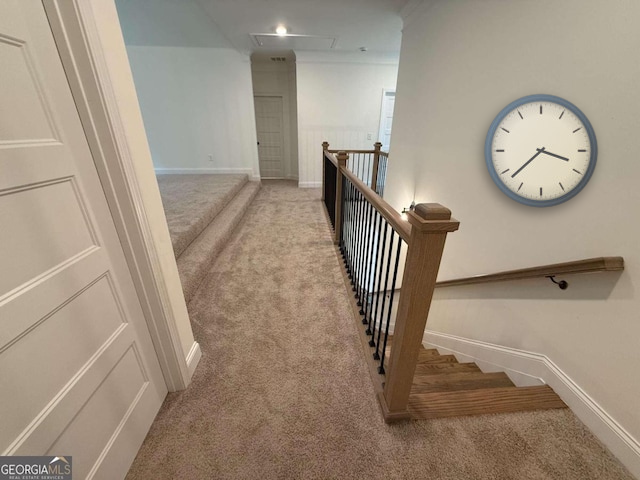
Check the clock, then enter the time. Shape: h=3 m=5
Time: h=3 m=38
